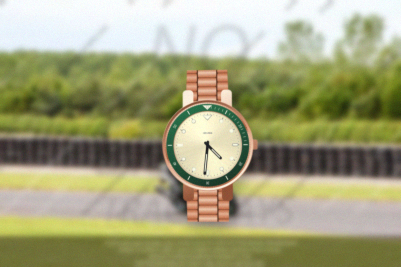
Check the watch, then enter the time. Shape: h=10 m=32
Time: h=4 m=31
